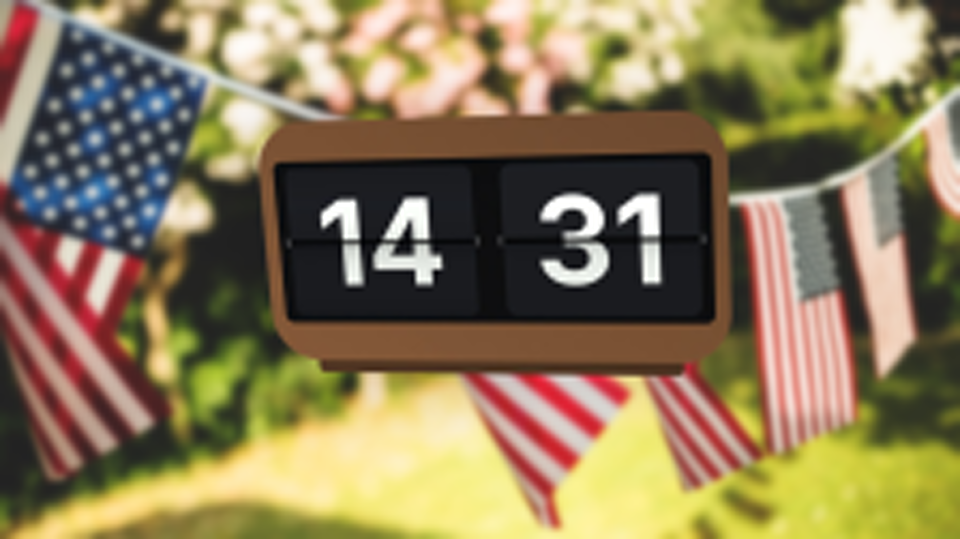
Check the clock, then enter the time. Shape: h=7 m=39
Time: h=14 m=31
